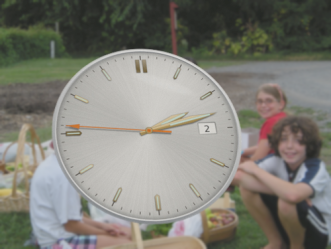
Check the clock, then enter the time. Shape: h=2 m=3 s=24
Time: h=2 m=12 s=46
